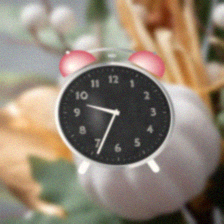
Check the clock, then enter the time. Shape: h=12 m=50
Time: h=9 m=34
